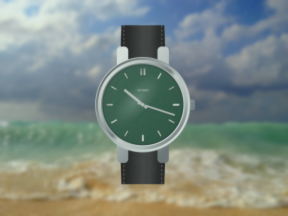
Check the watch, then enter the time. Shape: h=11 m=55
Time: h=10 m=18
